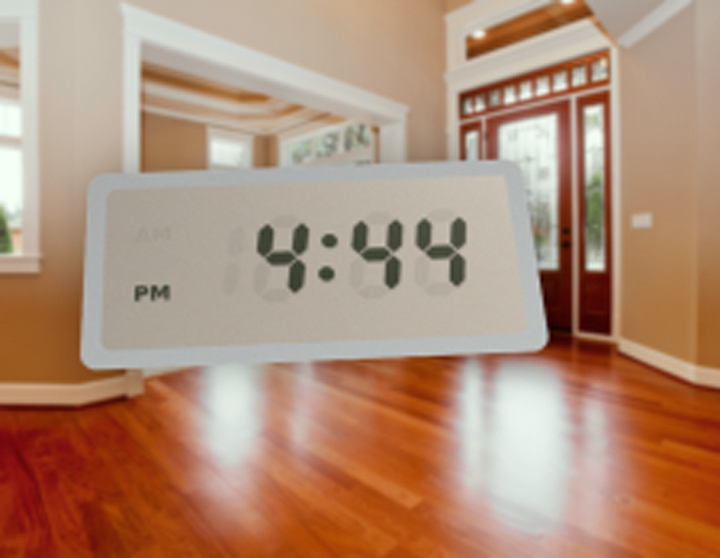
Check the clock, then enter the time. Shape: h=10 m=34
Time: h=4 m=44
